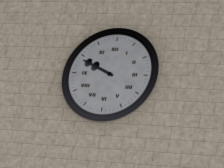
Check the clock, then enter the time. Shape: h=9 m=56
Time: h=9 m=49
